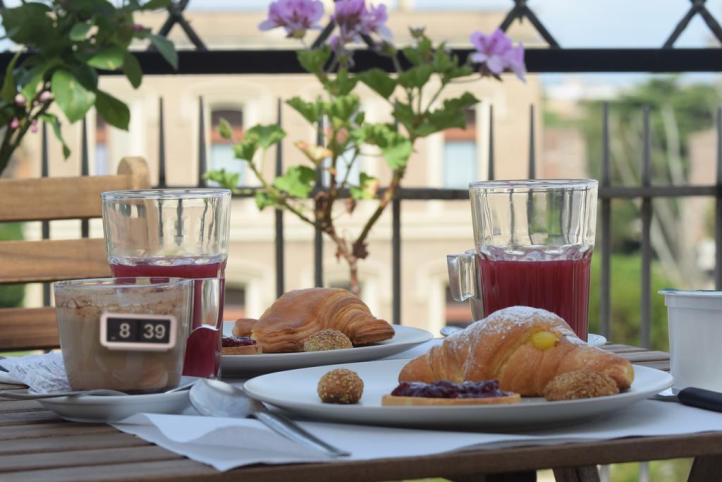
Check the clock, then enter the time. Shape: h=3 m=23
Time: h=8 m=39
